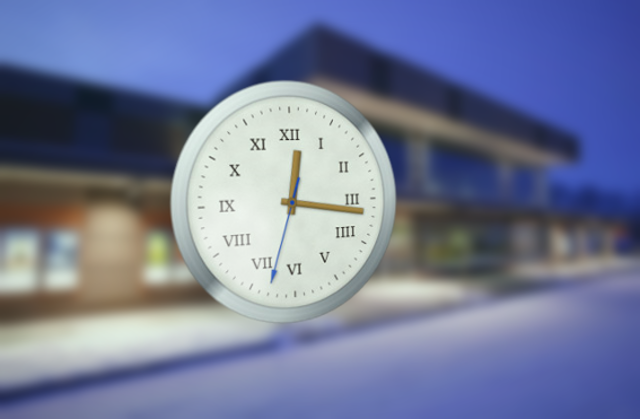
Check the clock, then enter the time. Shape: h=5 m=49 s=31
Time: h=12 m=16 s=33
